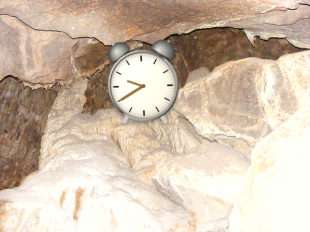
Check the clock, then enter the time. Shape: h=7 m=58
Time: h=9 m=40
